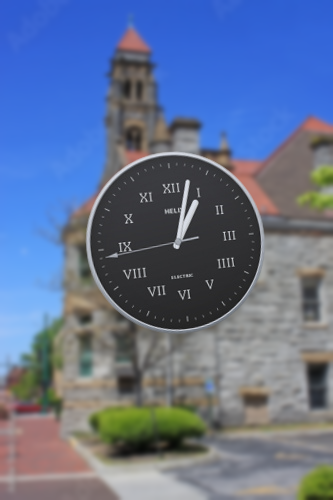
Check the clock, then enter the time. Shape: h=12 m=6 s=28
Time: h=1 m=2 s=44
